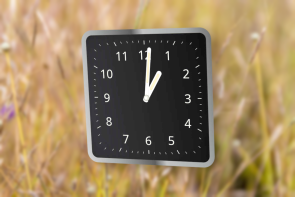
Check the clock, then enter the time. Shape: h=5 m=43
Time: h=1 m=1
